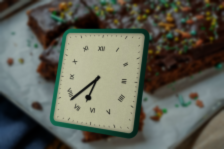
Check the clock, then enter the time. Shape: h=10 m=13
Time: h=6 m=38
